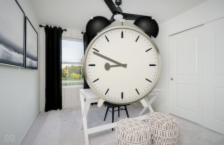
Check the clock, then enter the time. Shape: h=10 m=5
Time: h=8 m=49
